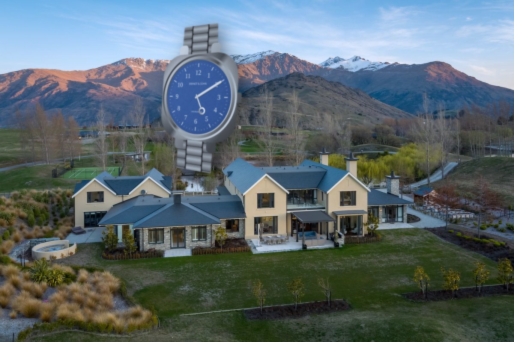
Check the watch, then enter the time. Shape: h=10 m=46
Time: h=5 m=10
